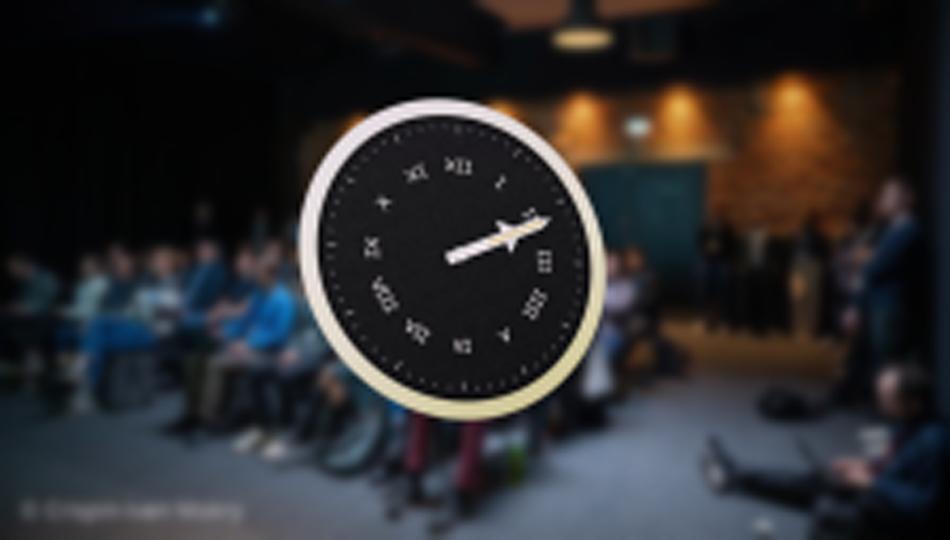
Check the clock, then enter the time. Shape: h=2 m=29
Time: h=2 m=11
